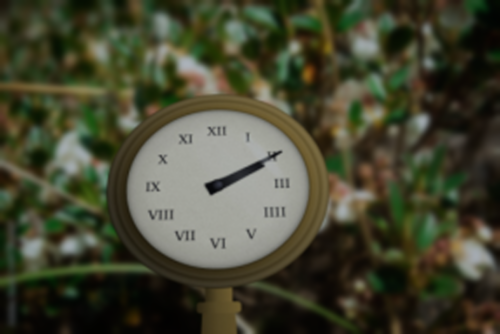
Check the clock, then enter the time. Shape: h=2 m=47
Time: h=2 m=10
